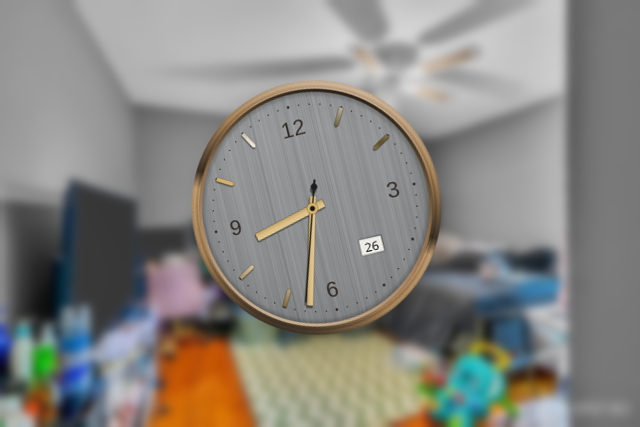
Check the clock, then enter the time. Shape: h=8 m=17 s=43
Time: h=8 m=32 s=33
